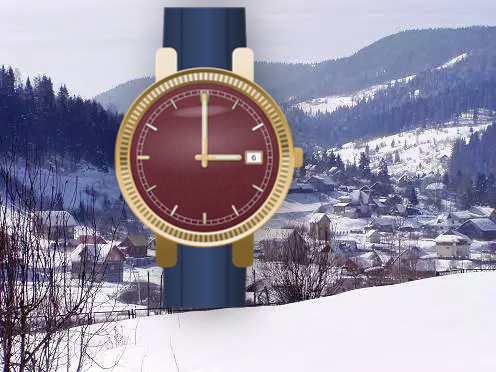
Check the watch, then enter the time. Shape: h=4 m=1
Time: h=3 m=0
